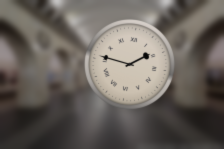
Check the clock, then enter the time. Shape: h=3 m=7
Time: h=1 m=46
